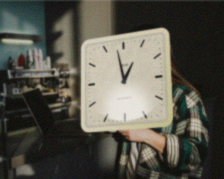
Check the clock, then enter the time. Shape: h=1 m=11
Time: h=12 m=58
